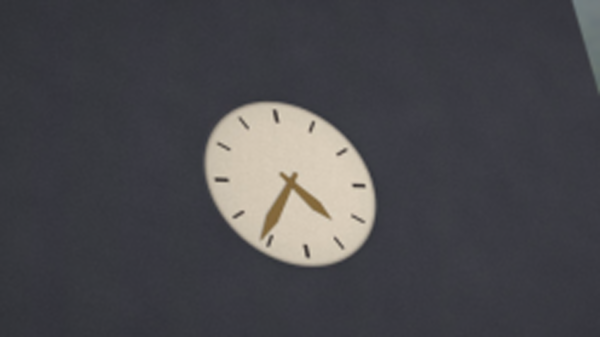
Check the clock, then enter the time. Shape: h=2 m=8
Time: h=4 m=36
